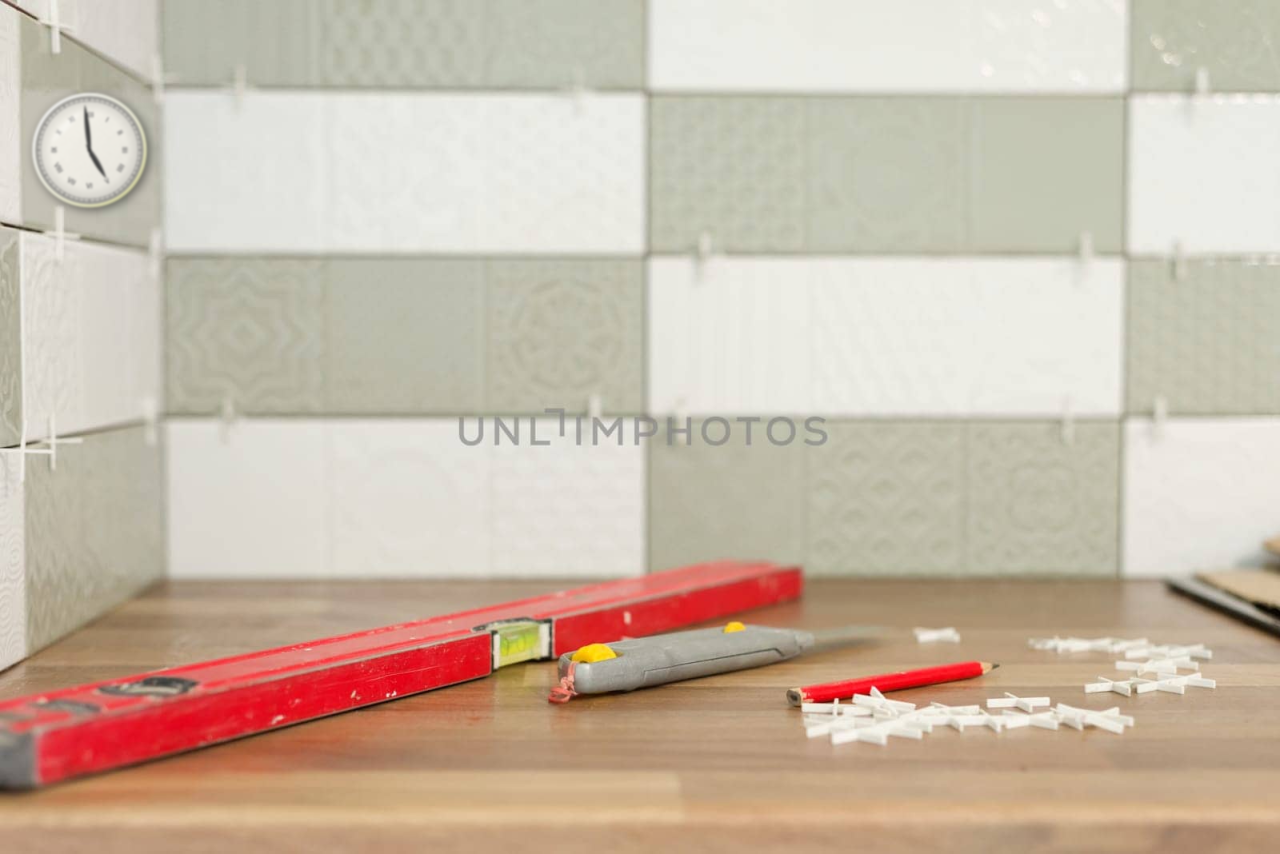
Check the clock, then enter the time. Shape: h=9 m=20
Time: h=4 m=59
